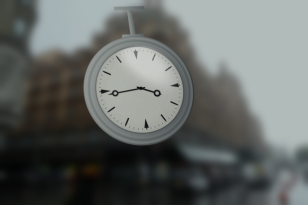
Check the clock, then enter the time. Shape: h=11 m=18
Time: h=3 m=44
